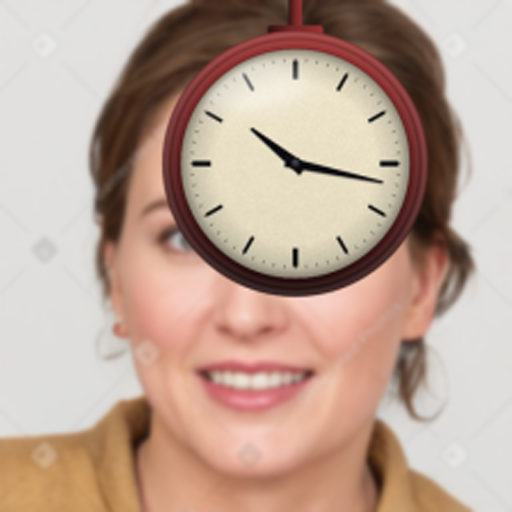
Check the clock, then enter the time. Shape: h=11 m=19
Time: h=10 m=17
